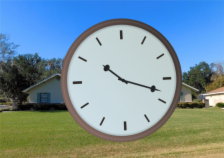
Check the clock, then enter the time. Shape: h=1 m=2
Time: h=10 m=18
